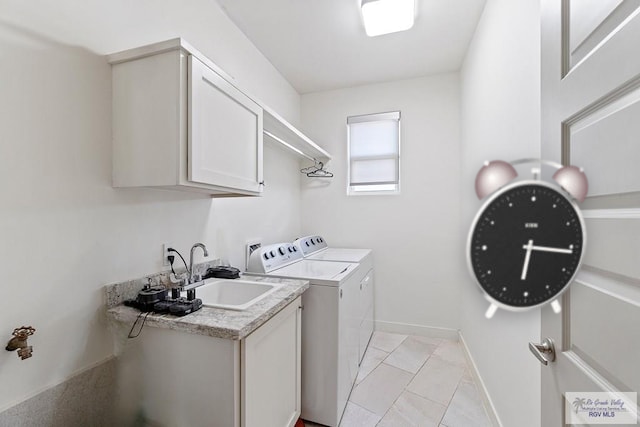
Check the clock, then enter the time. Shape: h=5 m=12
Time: h=6 m=16
